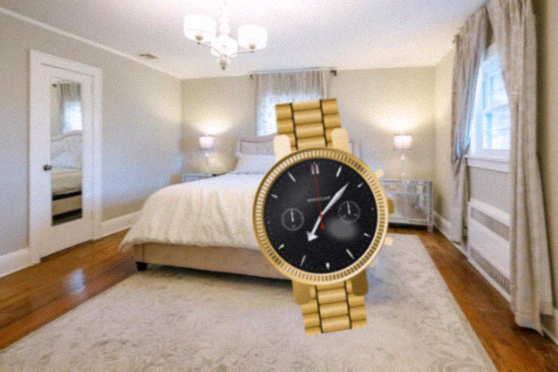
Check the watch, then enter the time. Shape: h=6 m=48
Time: h=7 m=8
